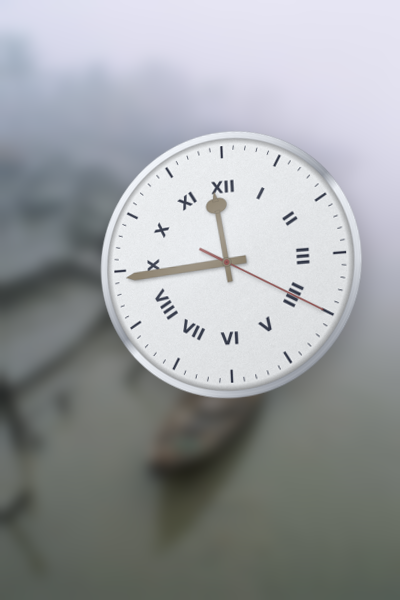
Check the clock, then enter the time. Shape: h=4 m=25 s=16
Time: h=11 m=44 s=20
